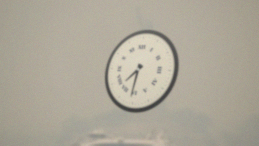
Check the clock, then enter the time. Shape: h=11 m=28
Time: h=7 m=31
